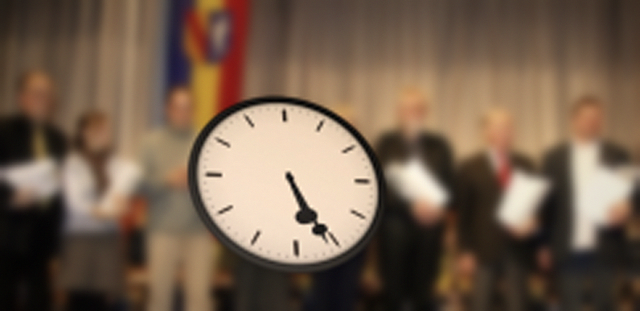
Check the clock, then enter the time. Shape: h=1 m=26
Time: h=5 m=26
